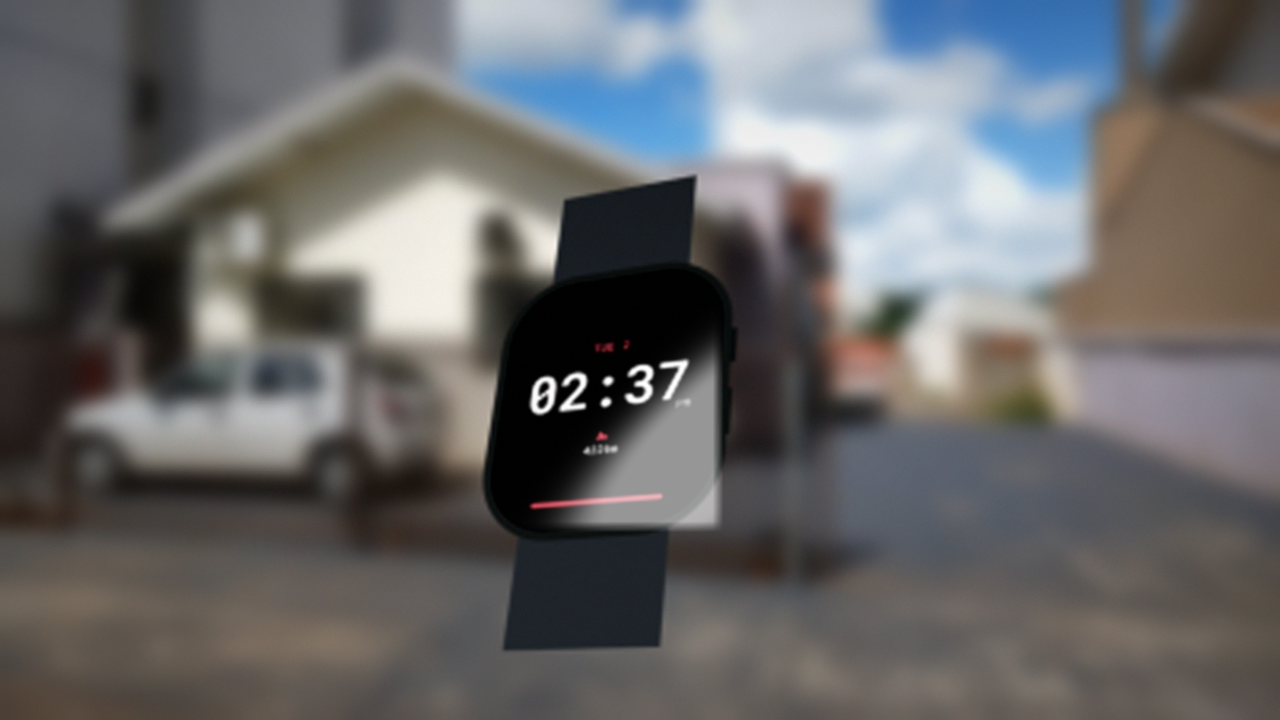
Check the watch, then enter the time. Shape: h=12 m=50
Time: h=2 m=37
